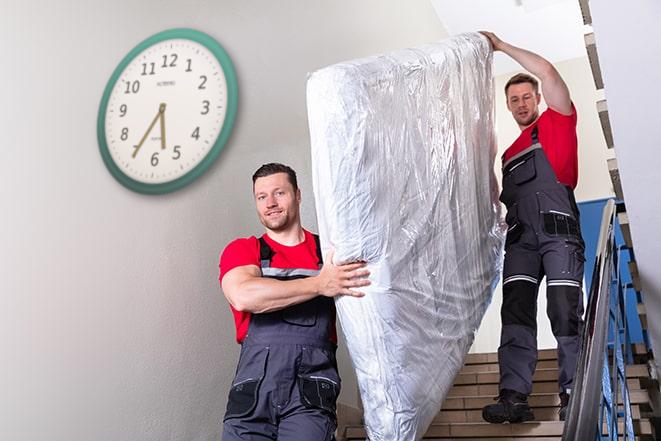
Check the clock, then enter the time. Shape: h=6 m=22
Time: h=5 m=35
